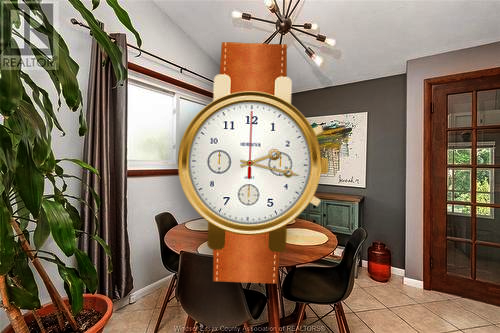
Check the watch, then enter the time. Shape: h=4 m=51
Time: h=2 m=17
